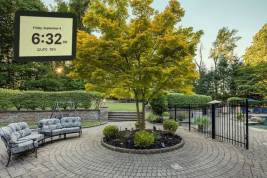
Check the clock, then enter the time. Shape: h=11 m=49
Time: h=6 m=32
